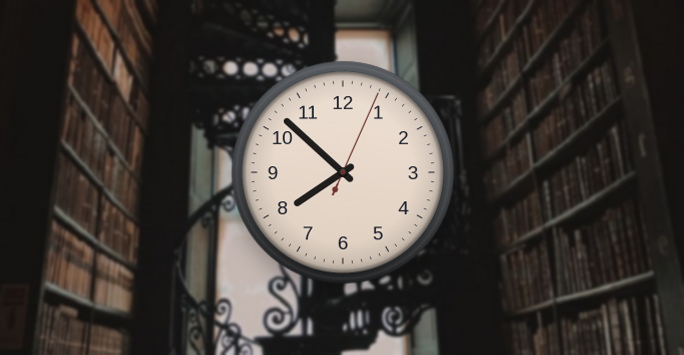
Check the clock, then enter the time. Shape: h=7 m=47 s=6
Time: h=7 m=52 s=4
